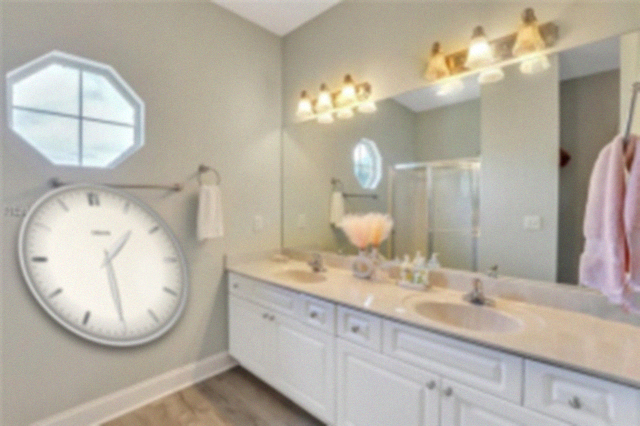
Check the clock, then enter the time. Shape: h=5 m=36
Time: h=1 m=30
